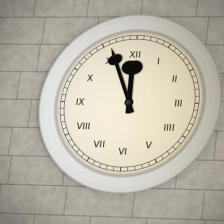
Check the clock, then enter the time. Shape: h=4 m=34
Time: h=11 m=56
